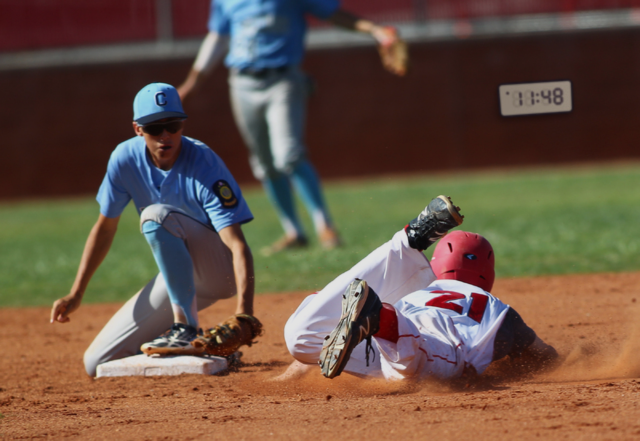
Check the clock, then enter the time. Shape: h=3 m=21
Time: h=11 m=48
